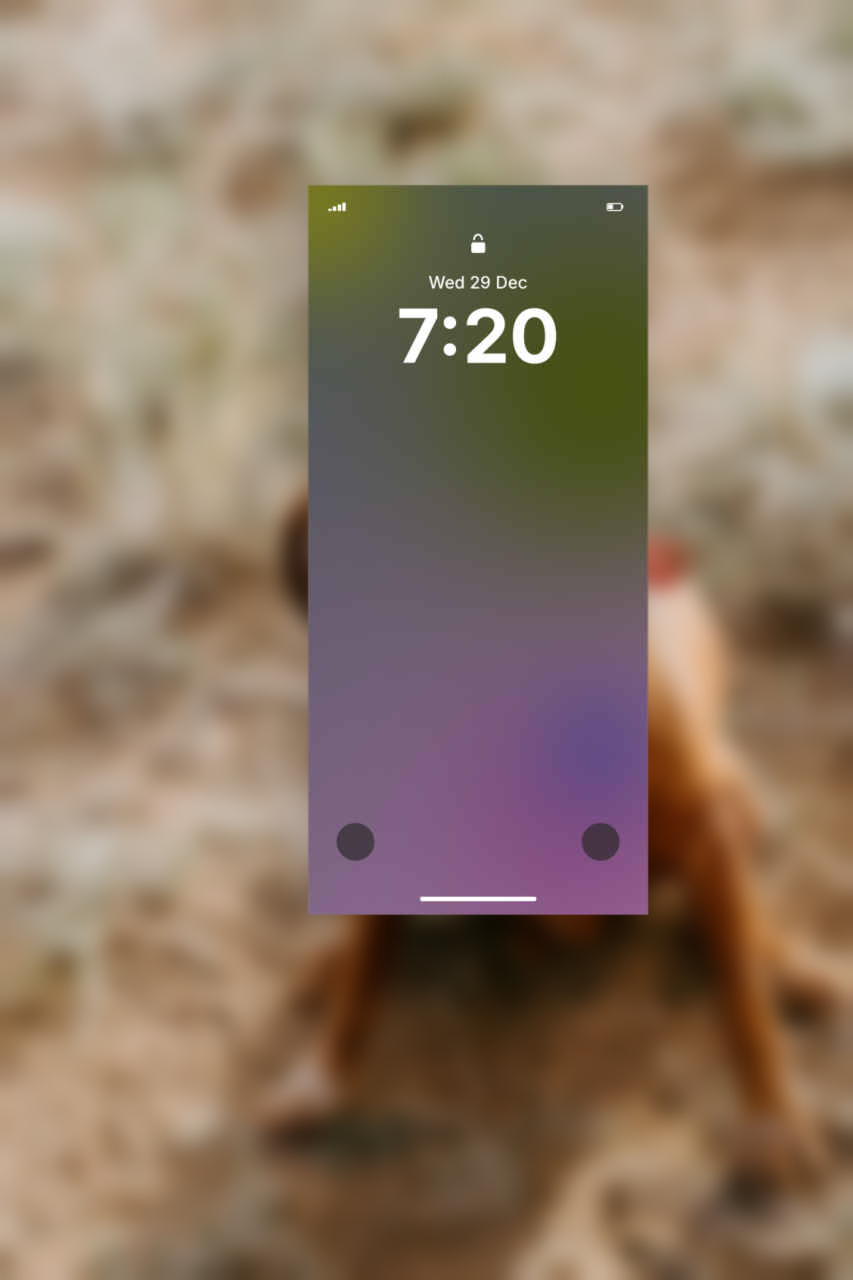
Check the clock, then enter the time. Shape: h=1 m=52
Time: h=7 m=20
